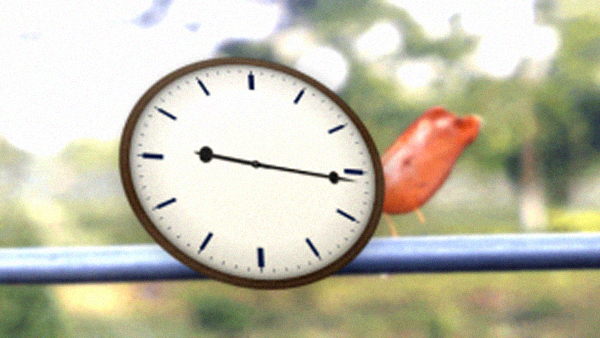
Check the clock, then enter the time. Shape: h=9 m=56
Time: h=9 m=16
